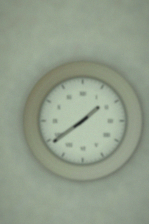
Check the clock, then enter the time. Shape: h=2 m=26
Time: h=1 m=39
